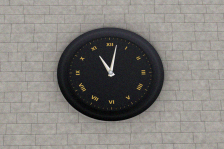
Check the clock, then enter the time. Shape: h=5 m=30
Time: h=11 m=2
